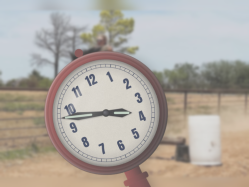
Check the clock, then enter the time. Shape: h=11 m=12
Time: h=3 m=48
